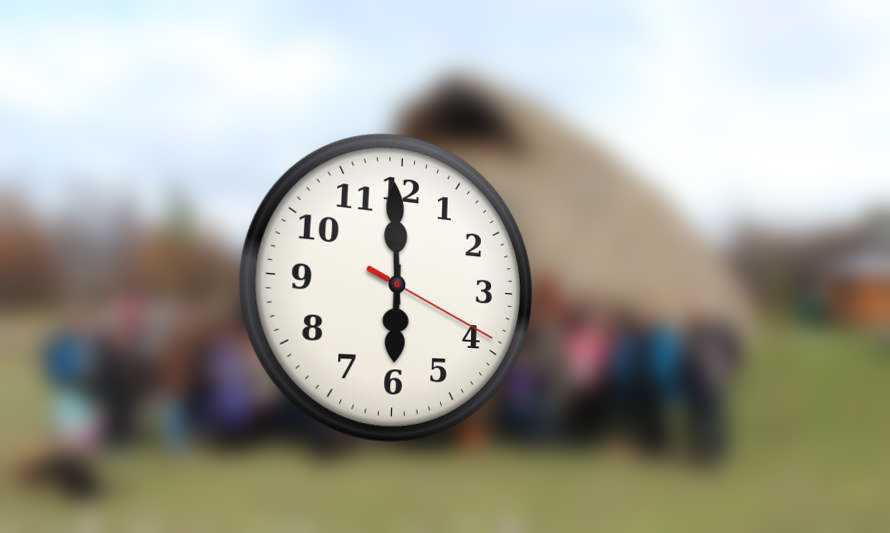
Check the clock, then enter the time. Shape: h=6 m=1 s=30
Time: h=5 m=59 s=19
